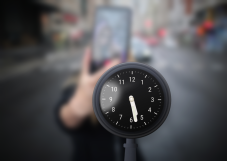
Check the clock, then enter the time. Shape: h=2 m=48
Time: h=5 m=28
